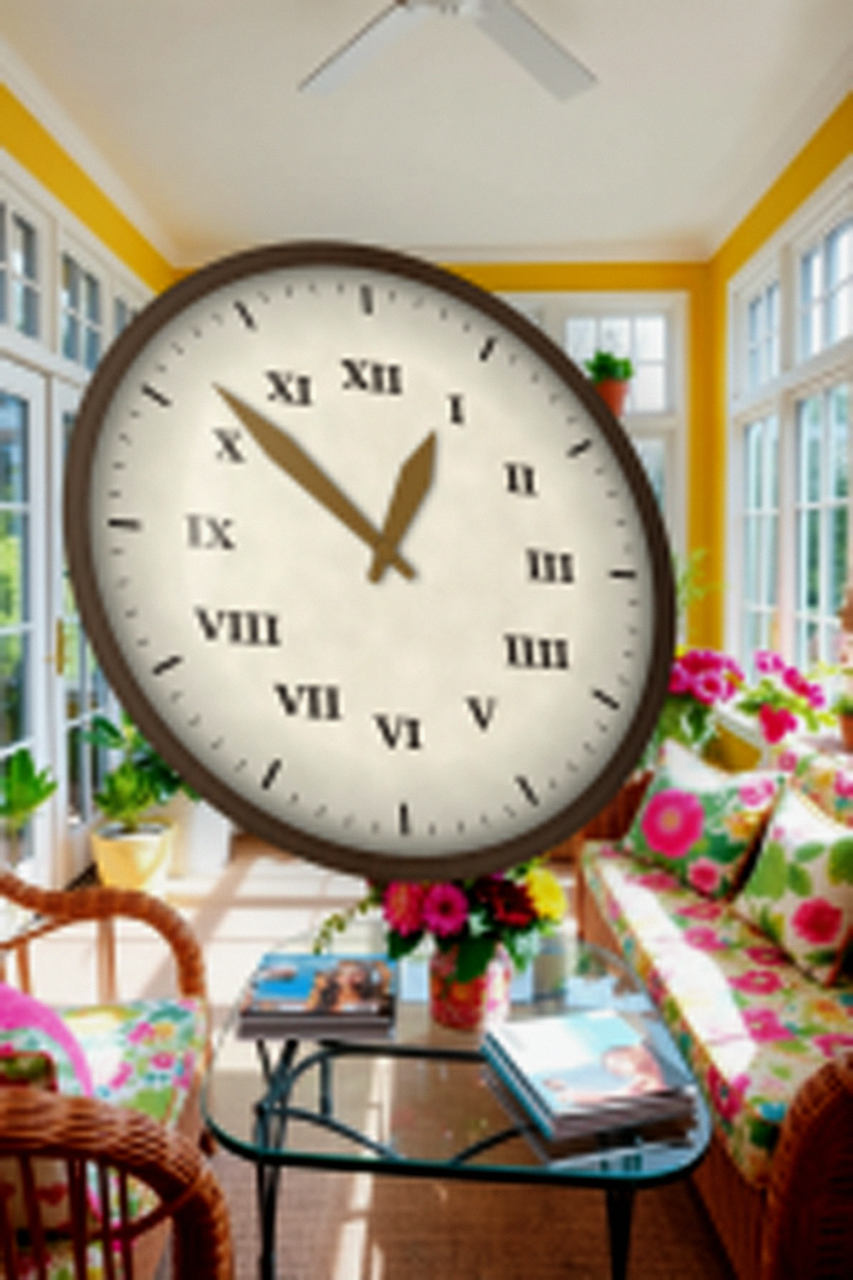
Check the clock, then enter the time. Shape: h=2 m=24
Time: h=12 m=52
